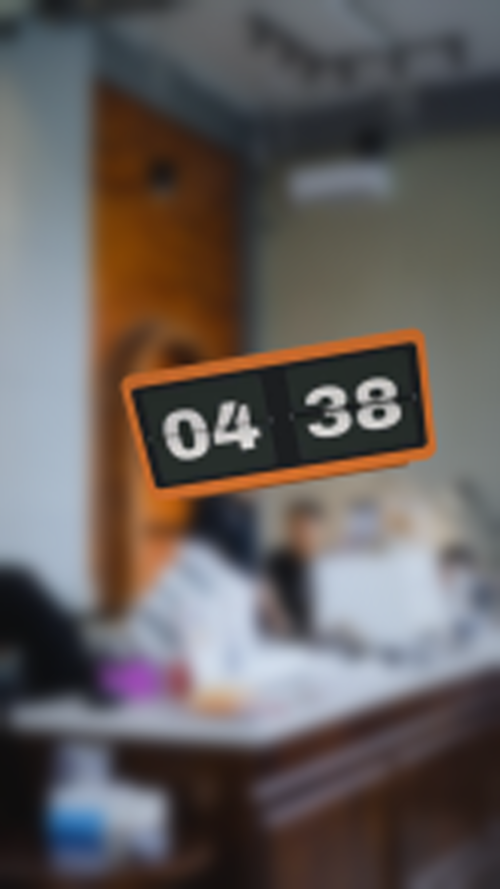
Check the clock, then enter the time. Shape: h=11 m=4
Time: h=4 m=38
